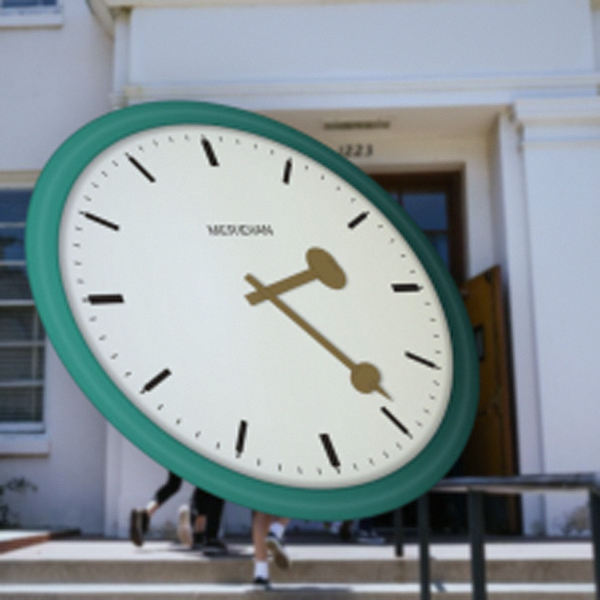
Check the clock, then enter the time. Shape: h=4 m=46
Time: h=2 m=24
